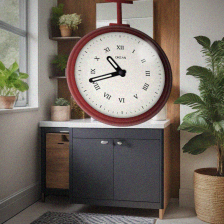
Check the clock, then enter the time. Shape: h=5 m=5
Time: h=10 m=42
